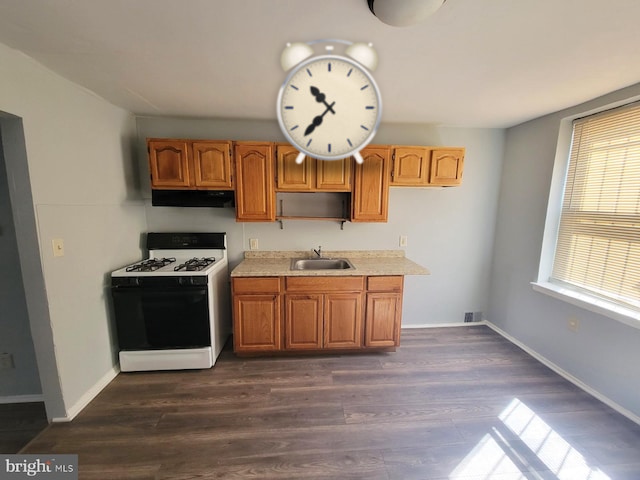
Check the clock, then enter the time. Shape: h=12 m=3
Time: h=10 m=37
